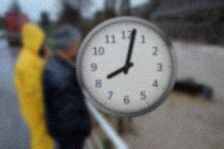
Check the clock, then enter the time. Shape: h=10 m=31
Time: h=8 m=2
